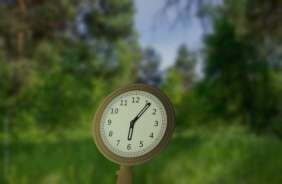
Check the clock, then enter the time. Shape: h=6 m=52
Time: h=6 m=6
